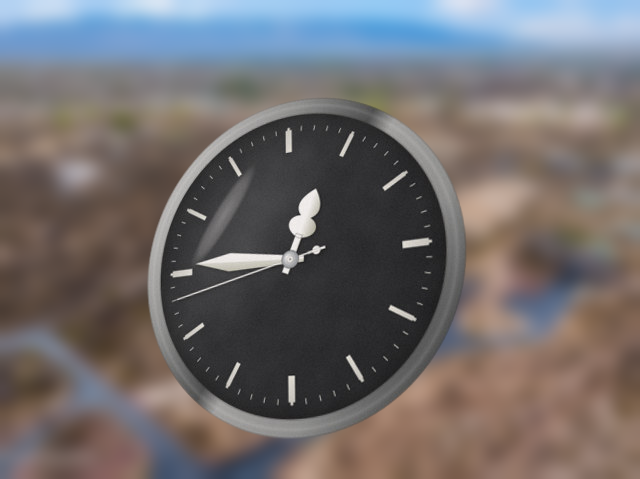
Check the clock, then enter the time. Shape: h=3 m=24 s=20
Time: h=12 m=45 s=43
